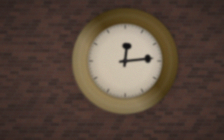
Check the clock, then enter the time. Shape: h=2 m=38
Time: h=12 m=14
